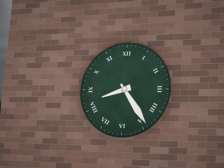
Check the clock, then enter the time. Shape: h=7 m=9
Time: h=8 m=24
